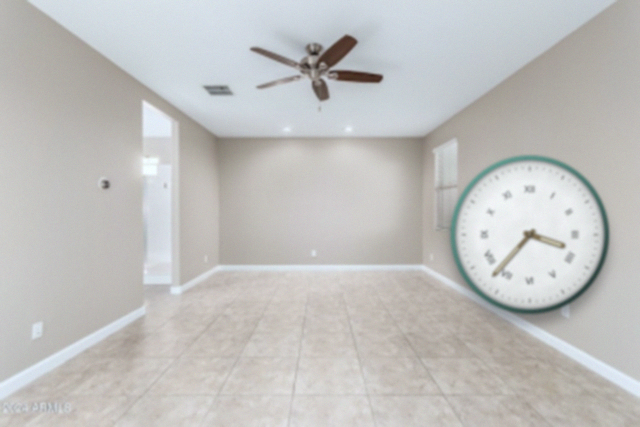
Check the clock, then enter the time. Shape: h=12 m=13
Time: h=3 m=37
